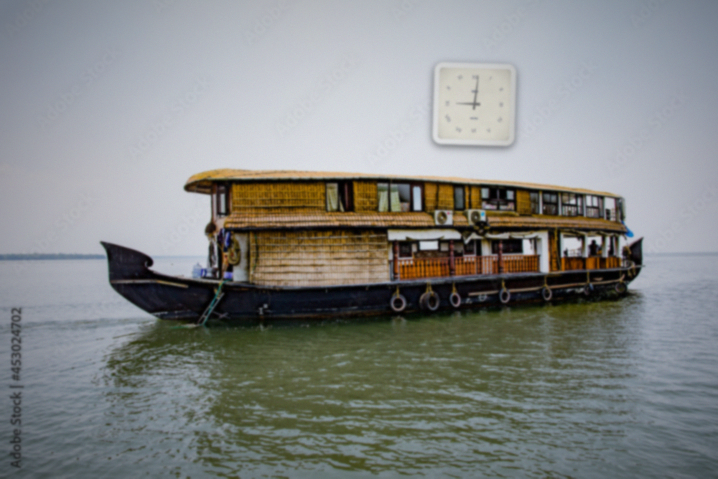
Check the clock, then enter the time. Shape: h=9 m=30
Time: h=9 m=1
